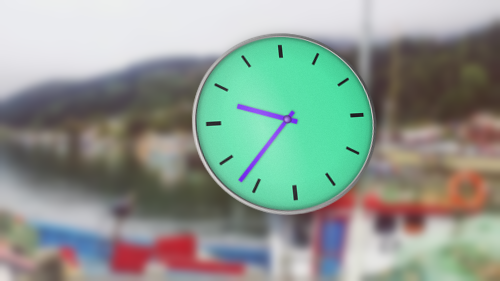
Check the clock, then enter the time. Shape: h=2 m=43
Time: h=9 m=37
